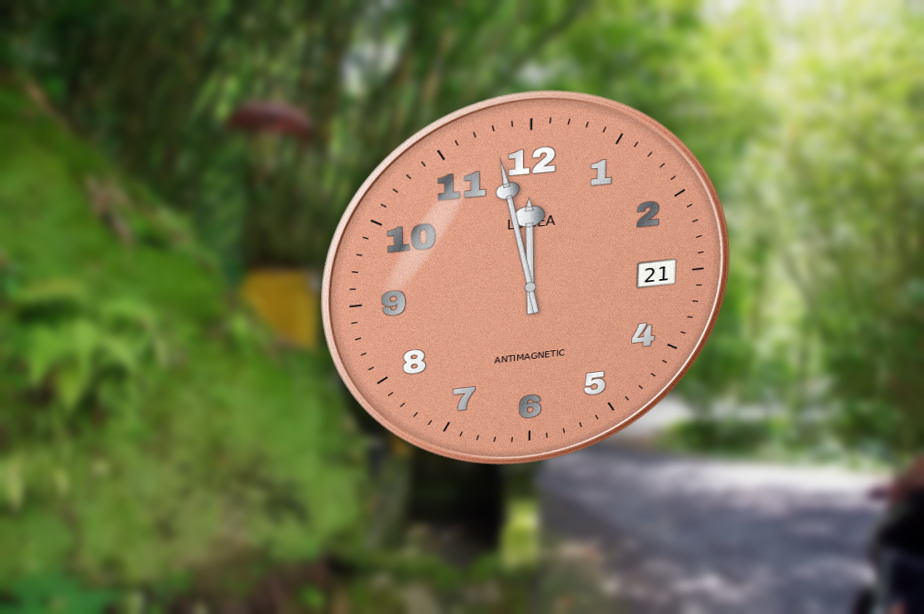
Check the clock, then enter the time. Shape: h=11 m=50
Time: h=11 m=58
